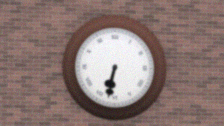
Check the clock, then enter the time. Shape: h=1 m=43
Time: h=6 m=32
